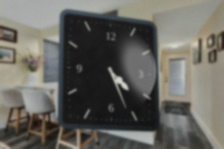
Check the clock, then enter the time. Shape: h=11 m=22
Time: h=4 m=26
